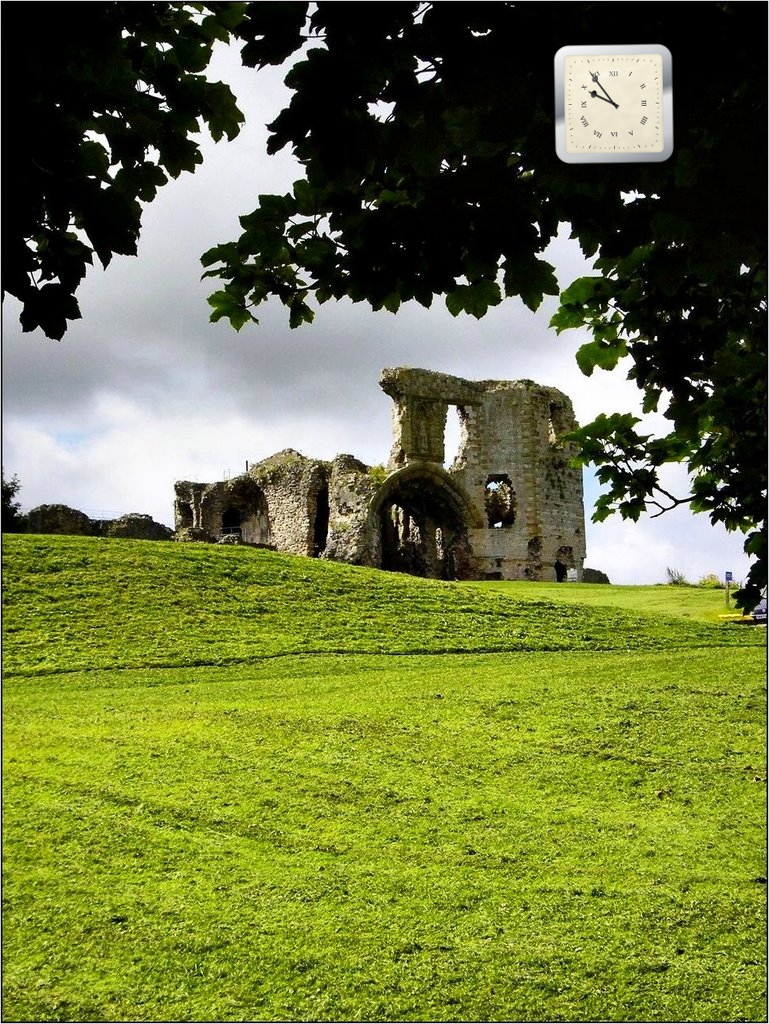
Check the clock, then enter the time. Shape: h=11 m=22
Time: h=9 m=54
